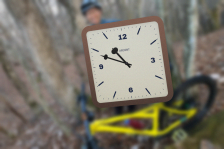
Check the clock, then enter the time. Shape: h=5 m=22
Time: h=10 m=49
